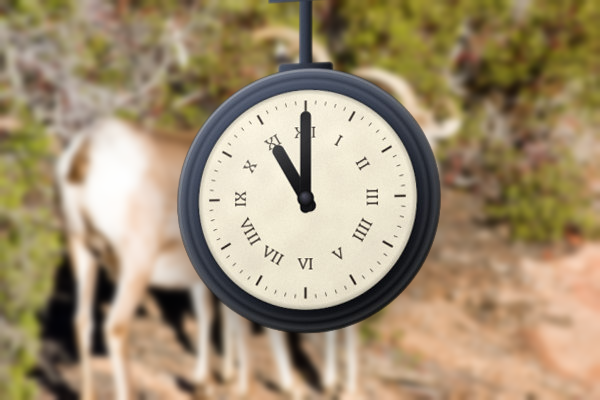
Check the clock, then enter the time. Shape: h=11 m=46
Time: h=11 m=0
